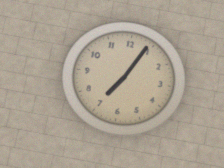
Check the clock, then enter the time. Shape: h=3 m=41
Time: h=7 m=4
